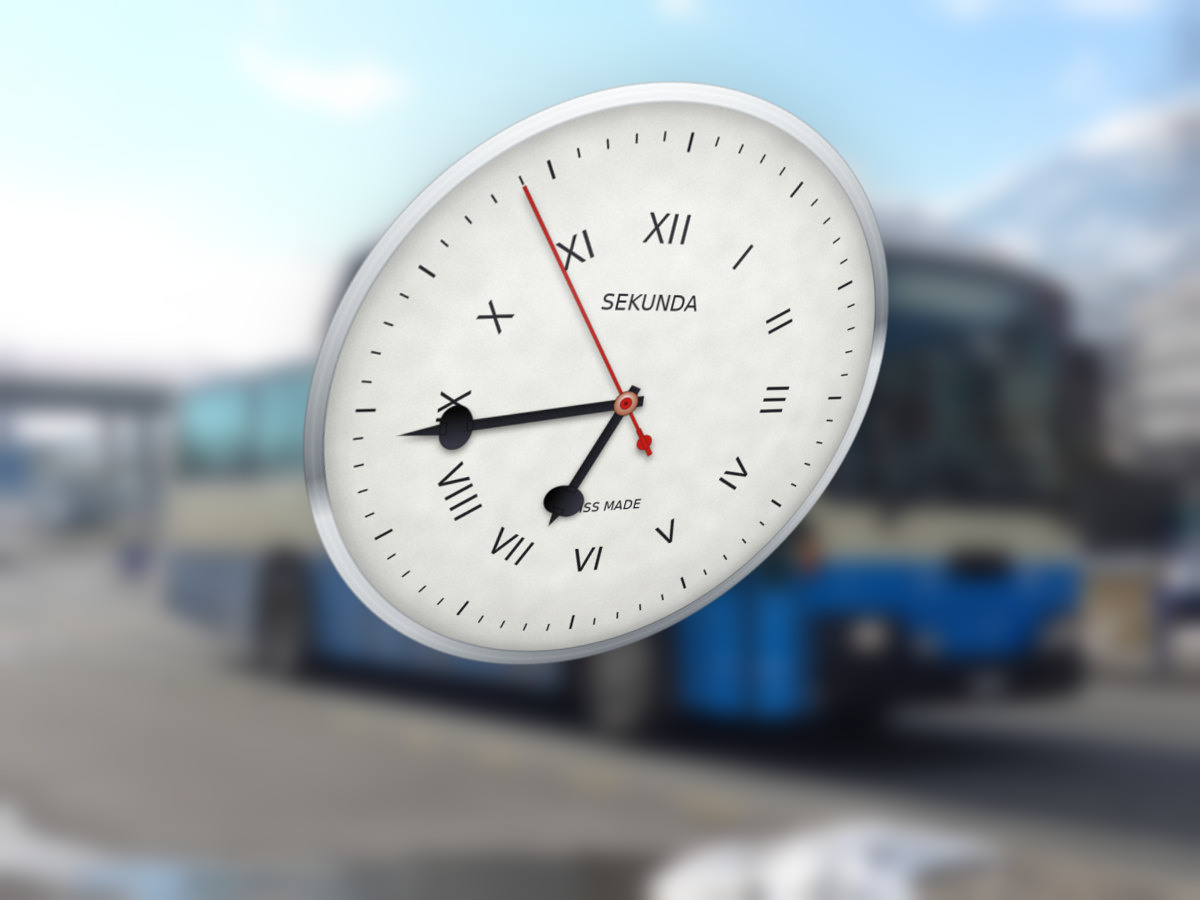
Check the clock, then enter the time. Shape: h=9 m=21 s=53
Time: h=6 m=43 s=54
